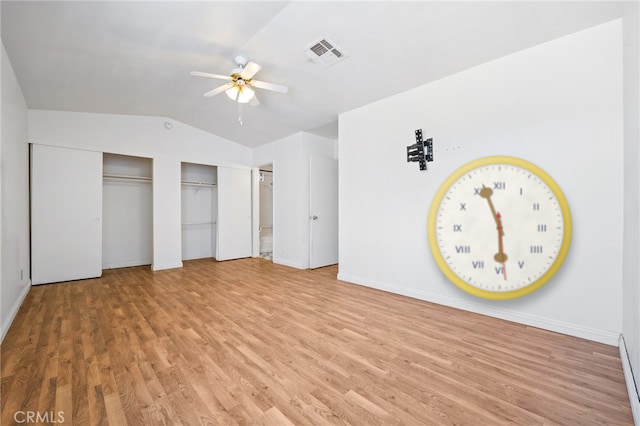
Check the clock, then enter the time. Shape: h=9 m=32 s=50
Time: h=5 m=56 s=29
